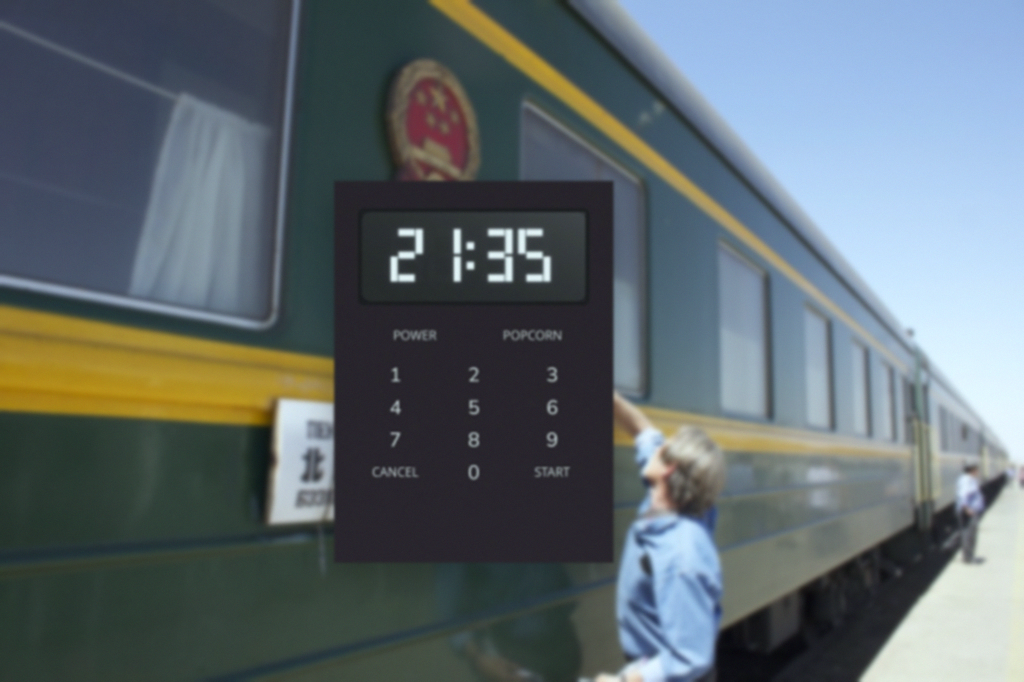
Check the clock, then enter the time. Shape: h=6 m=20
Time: h=21 m=35
